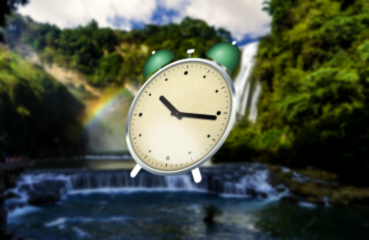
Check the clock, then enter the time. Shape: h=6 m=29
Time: h=10 m=16
